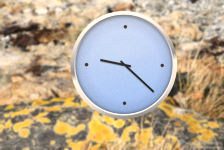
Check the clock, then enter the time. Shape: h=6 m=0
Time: h=9 m=22
